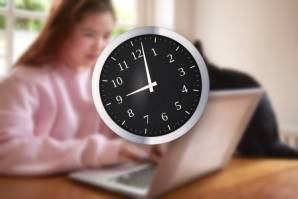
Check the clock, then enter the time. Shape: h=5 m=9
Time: h=9 m=2
